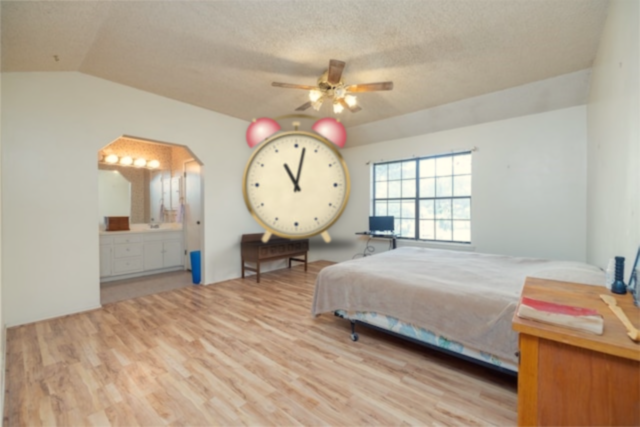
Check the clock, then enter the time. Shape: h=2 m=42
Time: h=11 m=2
